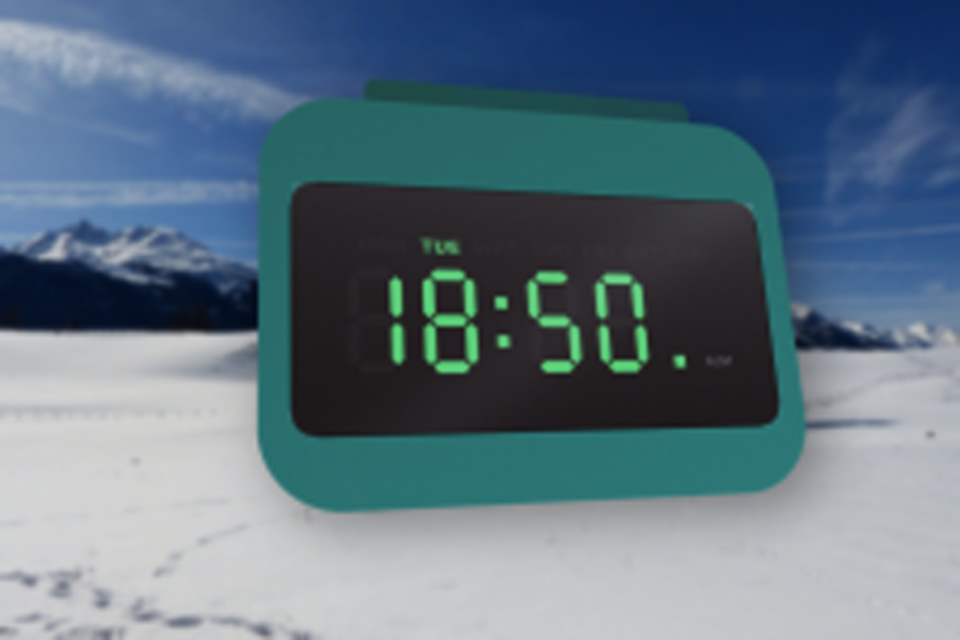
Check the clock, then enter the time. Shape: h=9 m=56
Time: h=18 m=50
